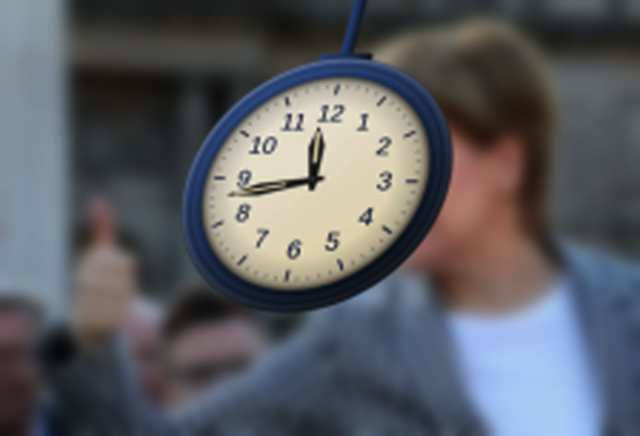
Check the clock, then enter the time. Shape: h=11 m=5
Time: h=11 m=43
